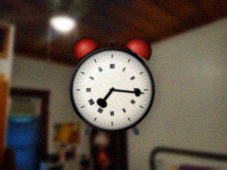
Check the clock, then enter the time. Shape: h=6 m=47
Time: h=7 m=16
